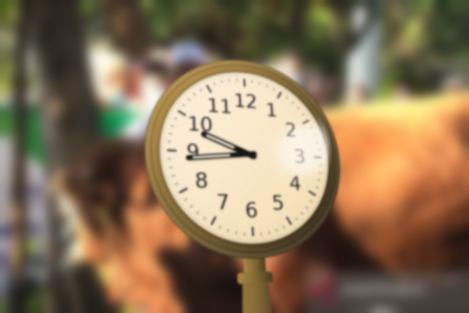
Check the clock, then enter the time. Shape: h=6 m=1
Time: h=9 m=44
